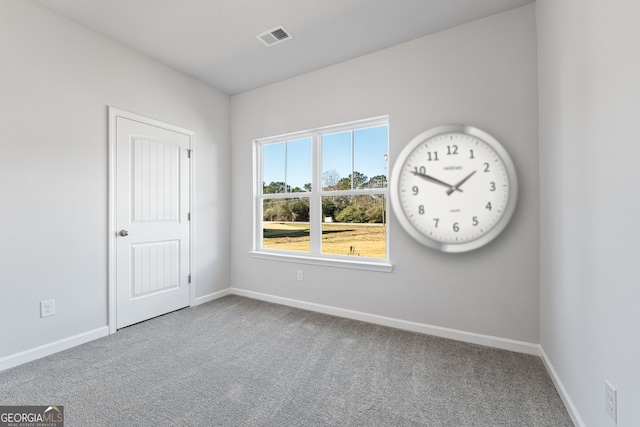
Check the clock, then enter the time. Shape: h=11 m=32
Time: h=1 m=49
